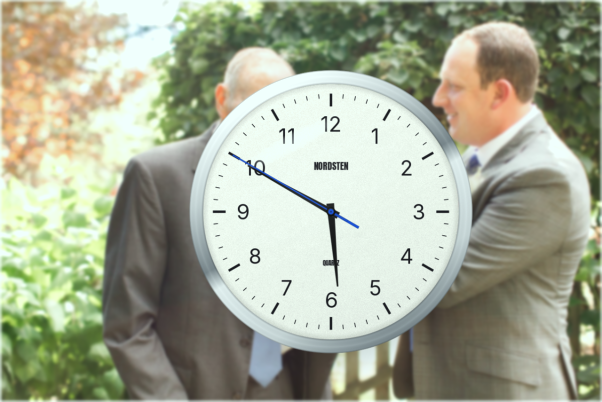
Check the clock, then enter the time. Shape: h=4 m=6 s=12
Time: h=5 m=49 s=50
